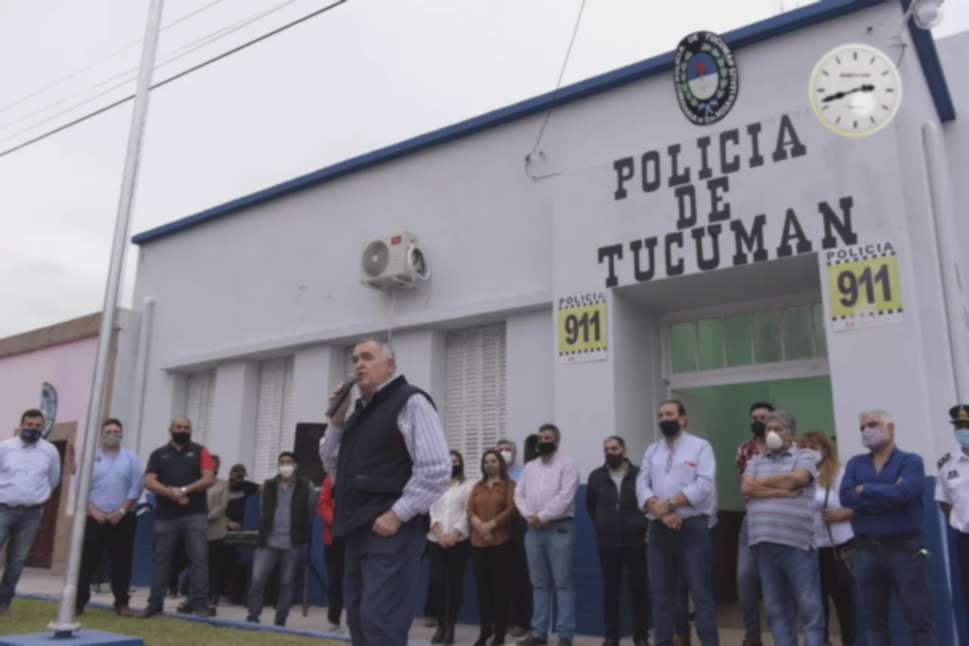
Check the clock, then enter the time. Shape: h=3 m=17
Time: h=2 m=42
